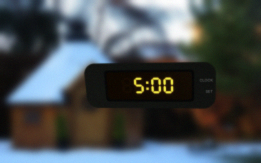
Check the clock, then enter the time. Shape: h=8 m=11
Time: h=5 m=0
